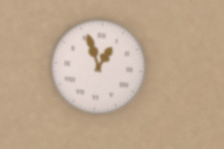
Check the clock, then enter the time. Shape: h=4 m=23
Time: h=12 m=56
